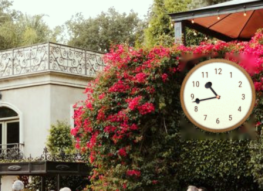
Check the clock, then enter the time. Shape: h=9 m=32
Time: h=10 m=43
